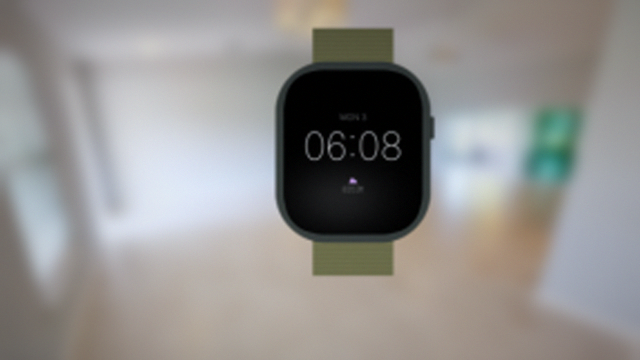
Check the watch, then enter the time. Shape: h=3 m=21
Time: h=6 m=8
